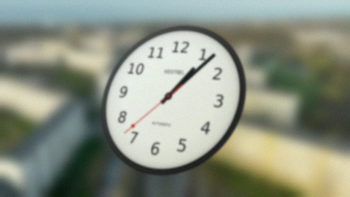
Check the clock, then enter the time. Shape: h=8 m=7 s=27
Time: h=1 m=6 s=37
